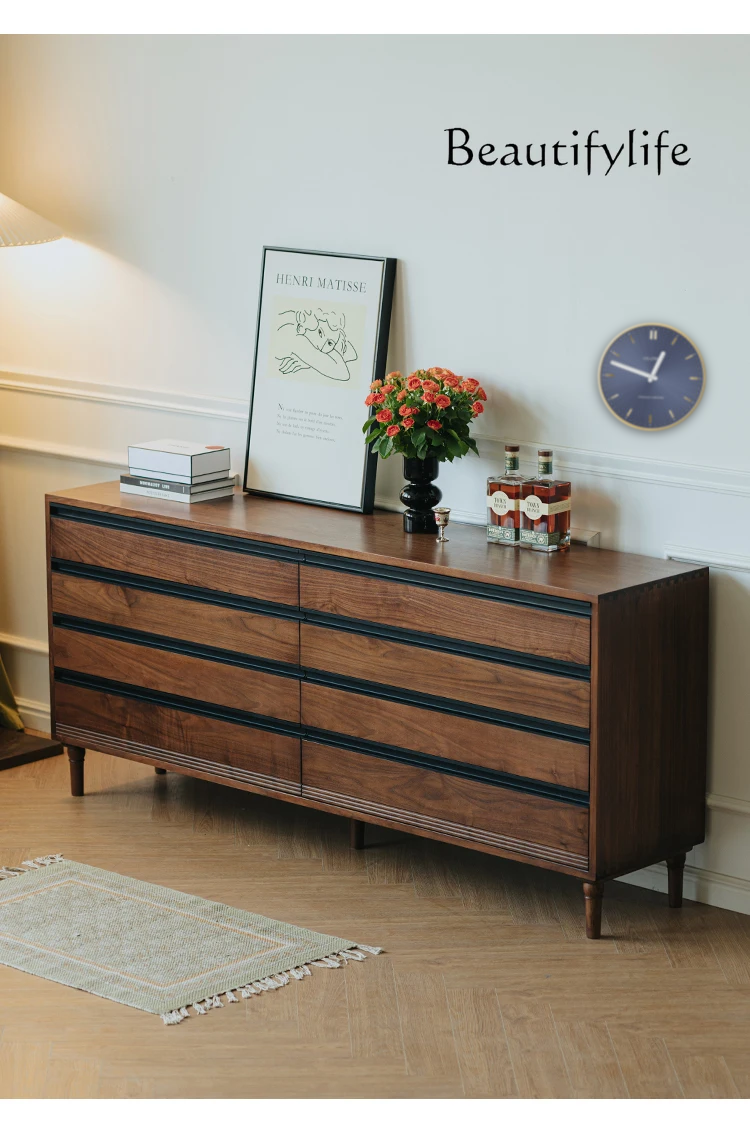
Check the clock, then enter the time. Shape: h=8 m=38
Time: h=12 m=48
